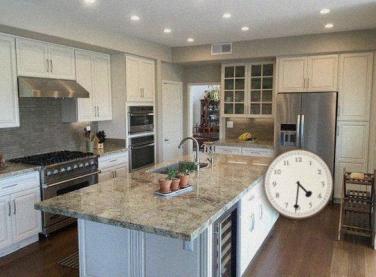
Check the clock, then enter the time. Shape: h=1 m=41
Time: h=4 m=31
